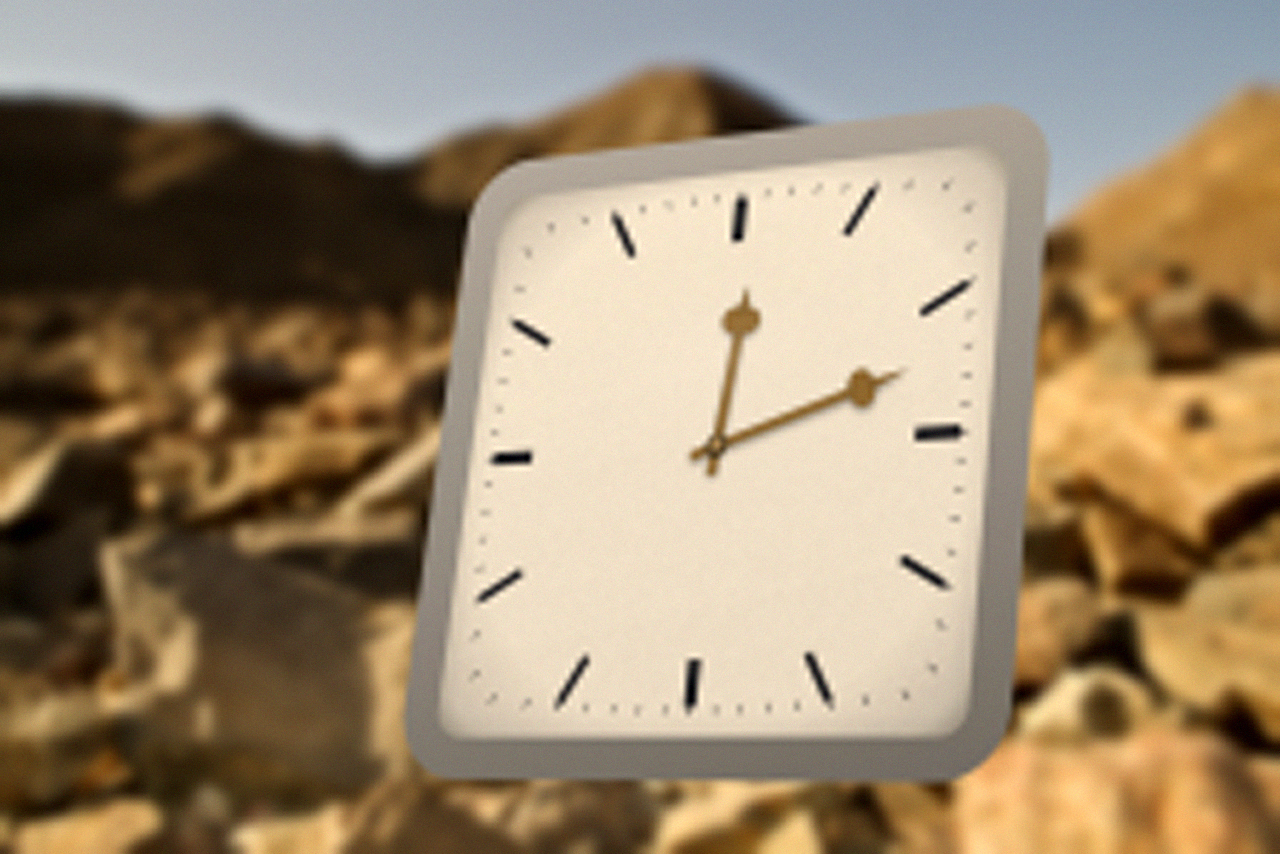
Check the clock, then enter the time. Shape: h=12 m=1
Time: h=12 m=12
